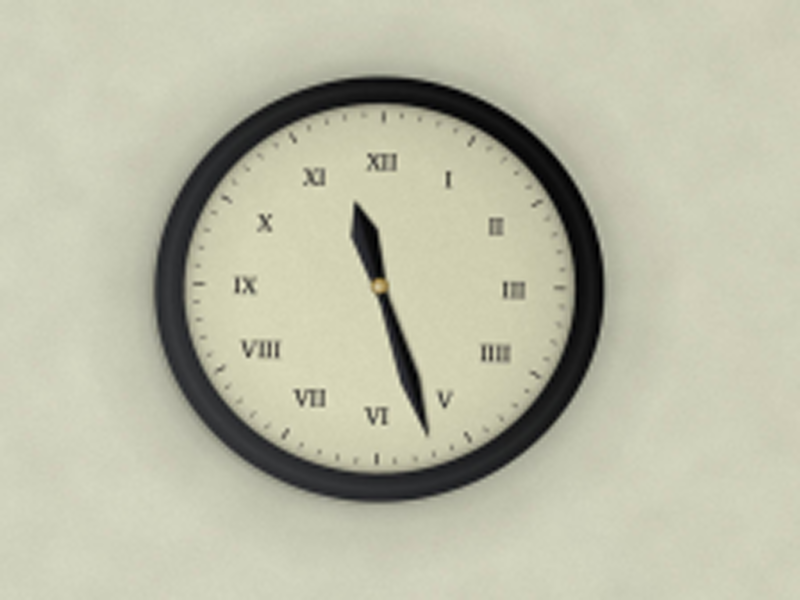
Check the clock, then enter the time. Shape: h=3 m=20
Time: h=11 m=27
